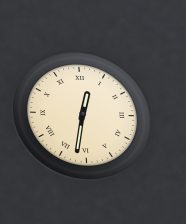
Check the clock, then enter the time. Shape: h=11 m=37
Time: h=12 m=32
